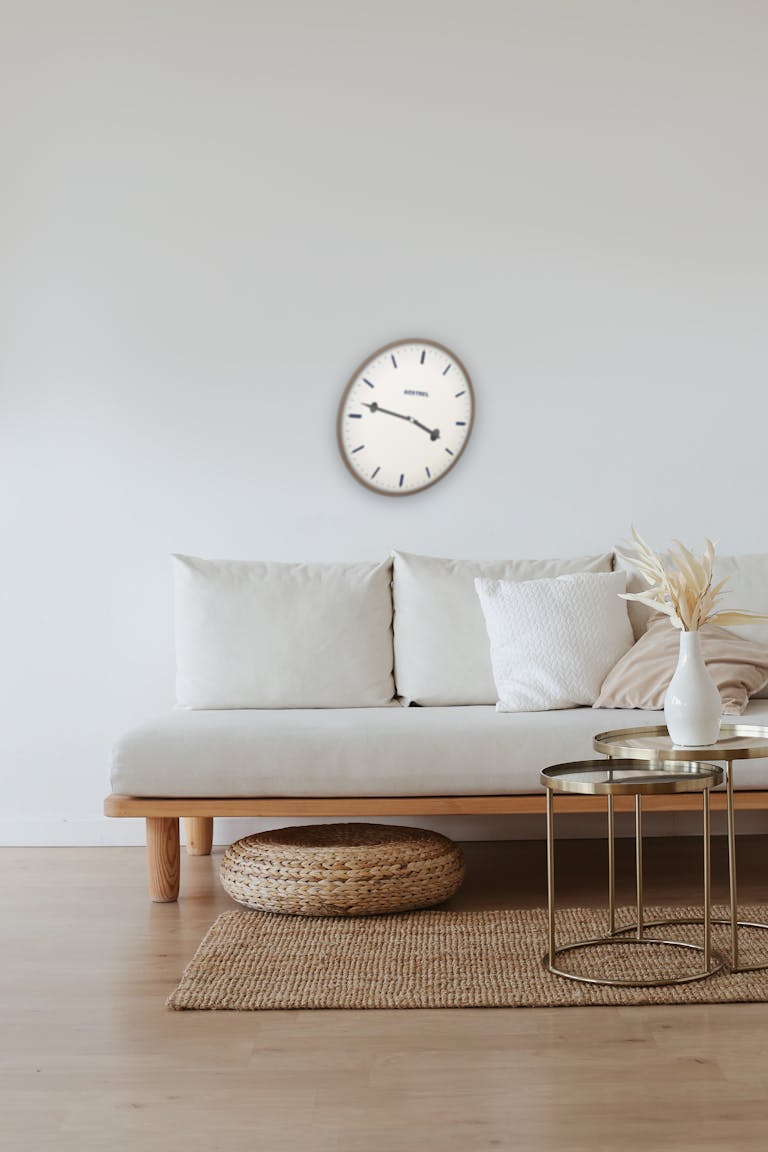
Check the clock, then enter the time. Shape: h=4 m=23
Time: h=3 m=47
